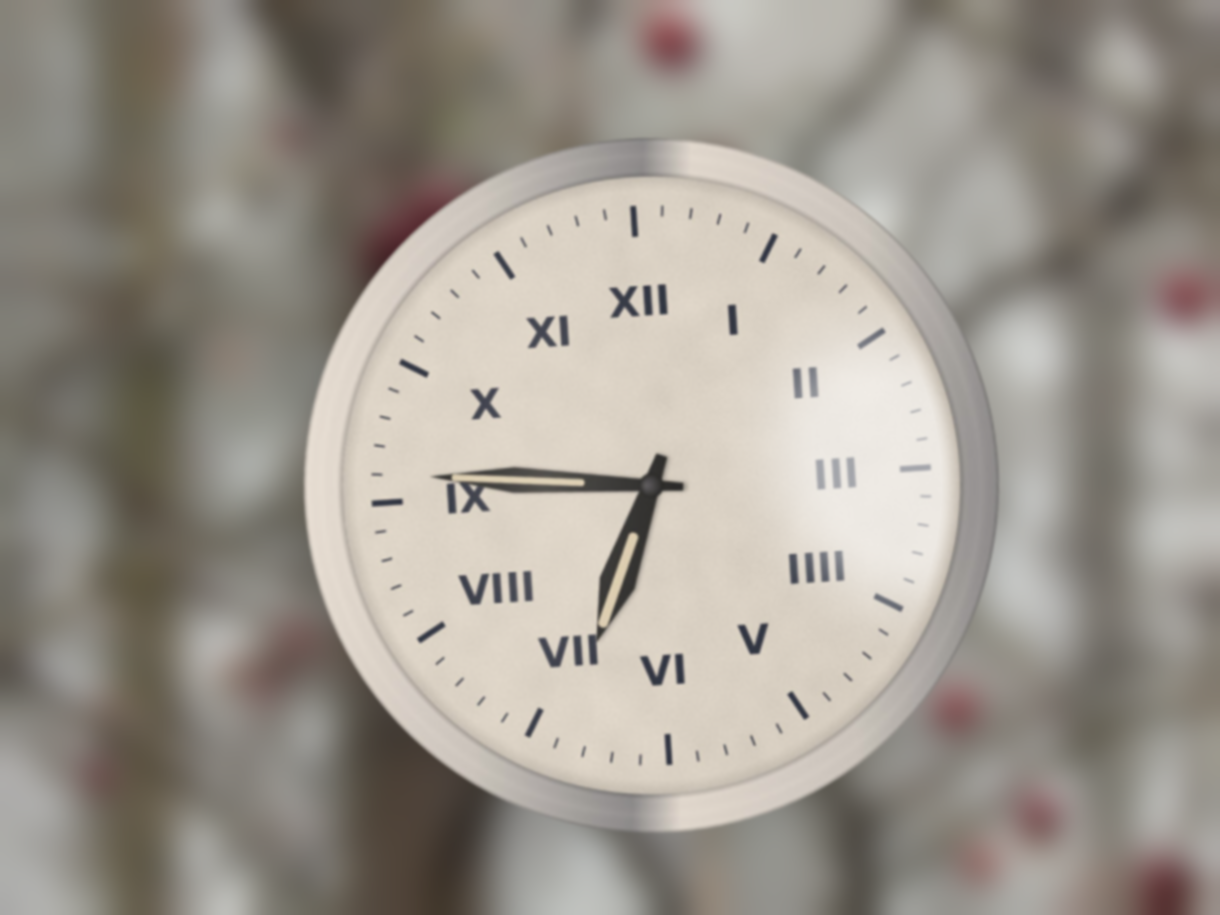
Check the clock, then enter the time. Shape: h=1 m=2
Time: h=6 m=46
